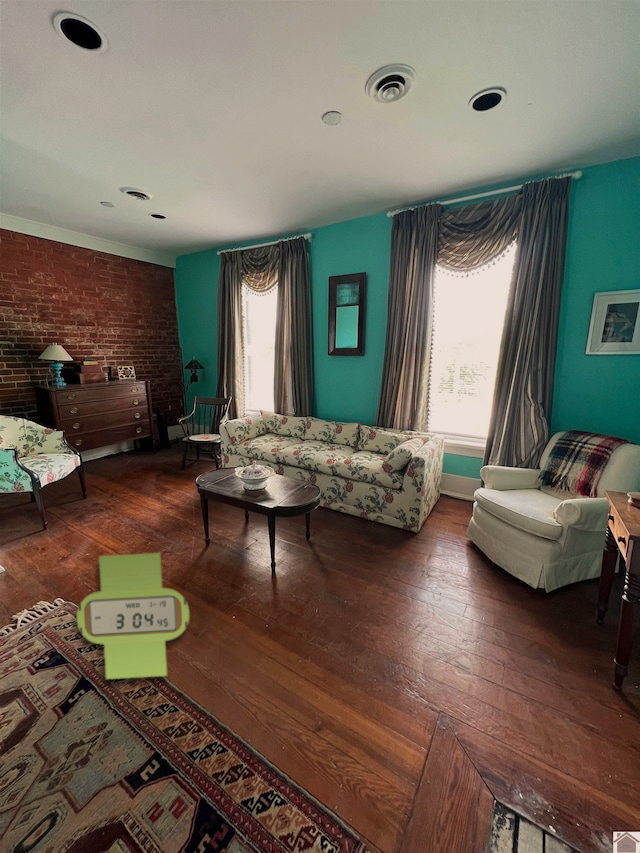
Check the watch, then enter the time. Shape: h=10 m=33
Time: h=3 m=4
